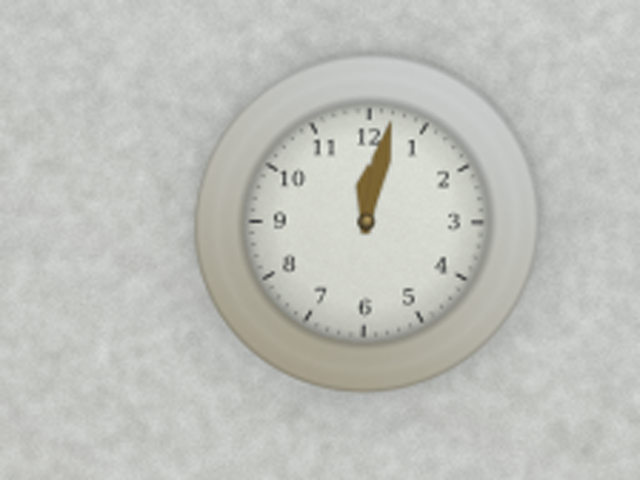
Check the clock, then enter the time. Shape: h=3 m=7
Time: h=12 m=2
